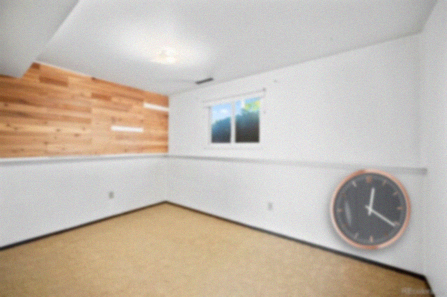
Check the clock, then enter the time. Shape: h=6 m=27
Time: h=12 m=21
